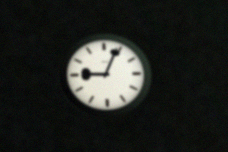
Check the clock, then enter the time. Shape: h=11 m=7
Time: h=9 m=4
